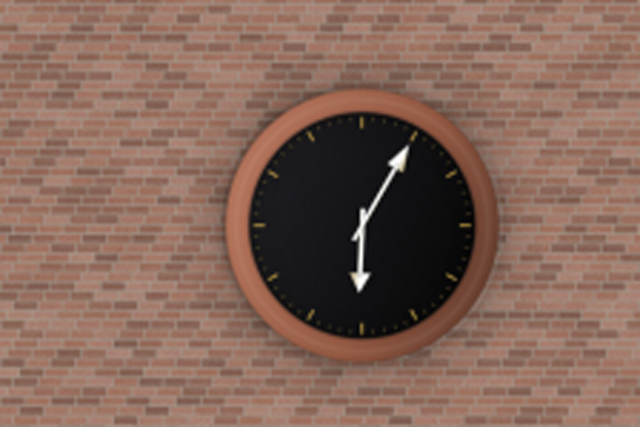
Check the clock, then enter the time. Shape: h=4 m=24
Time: h=6 m=5
